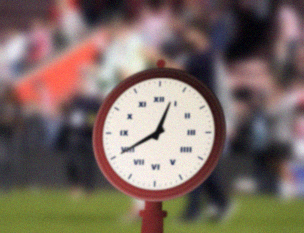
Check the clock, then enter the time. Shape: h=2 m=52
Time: h=12 m=40
